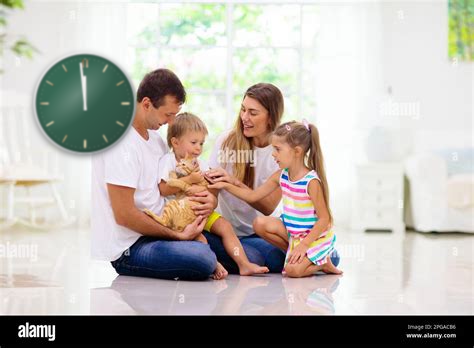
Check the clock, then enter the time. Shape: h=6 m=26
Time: h=11 m=59
